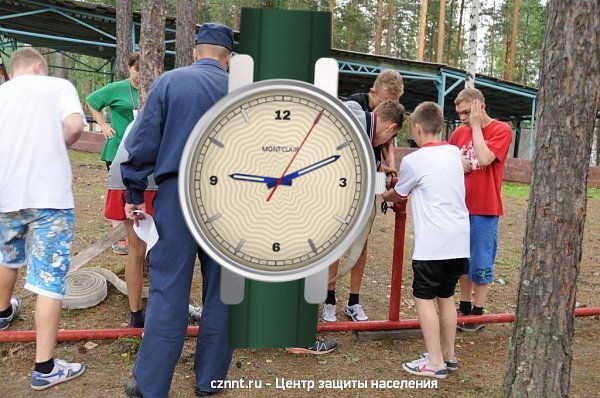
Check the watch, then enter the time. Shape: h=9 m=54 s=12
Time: h=9 m=11 s=5
